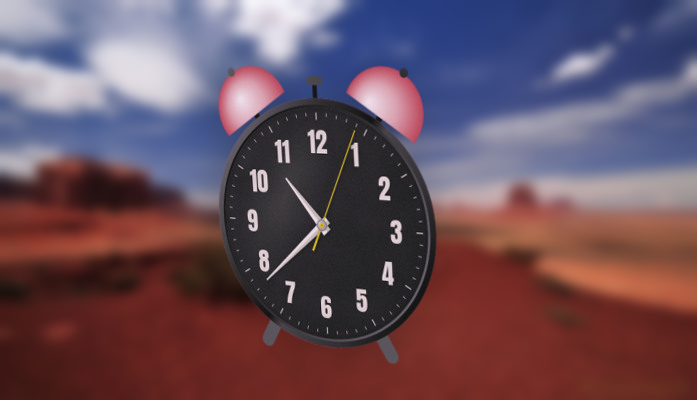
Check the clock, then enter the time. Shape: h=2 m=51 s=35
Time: h=10 m=38 s=4
